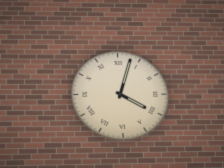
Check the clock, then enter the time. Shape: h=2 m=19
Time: h=4 m=3
